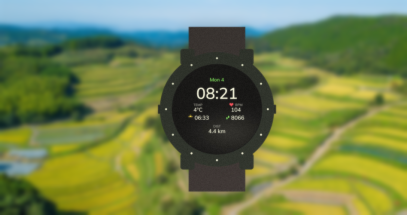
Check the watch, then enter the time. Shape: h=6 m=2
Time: h=8 m=21
